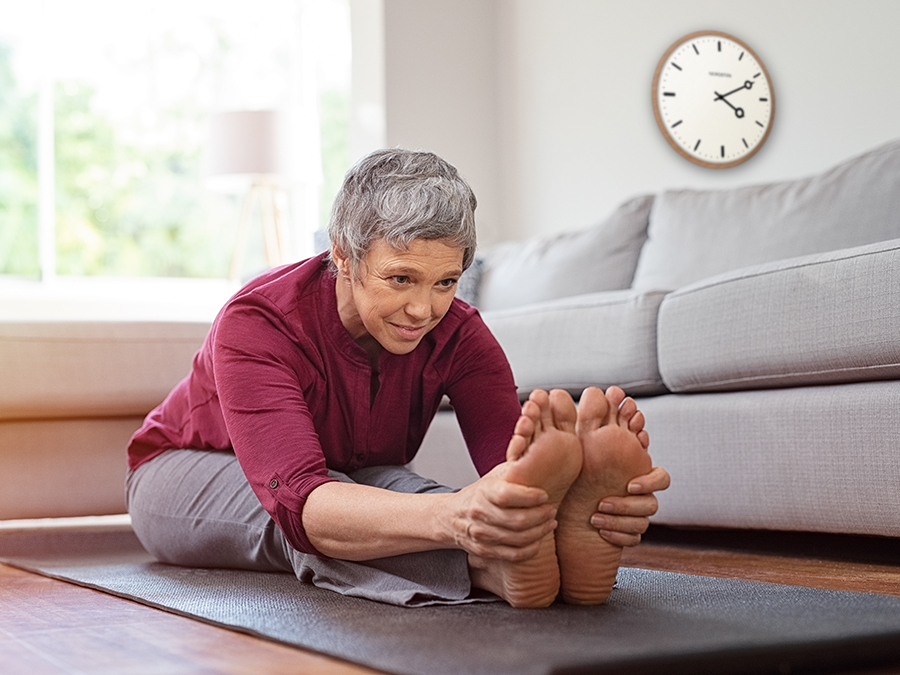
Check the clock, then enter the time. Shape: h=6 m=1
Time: h=4 m=11
